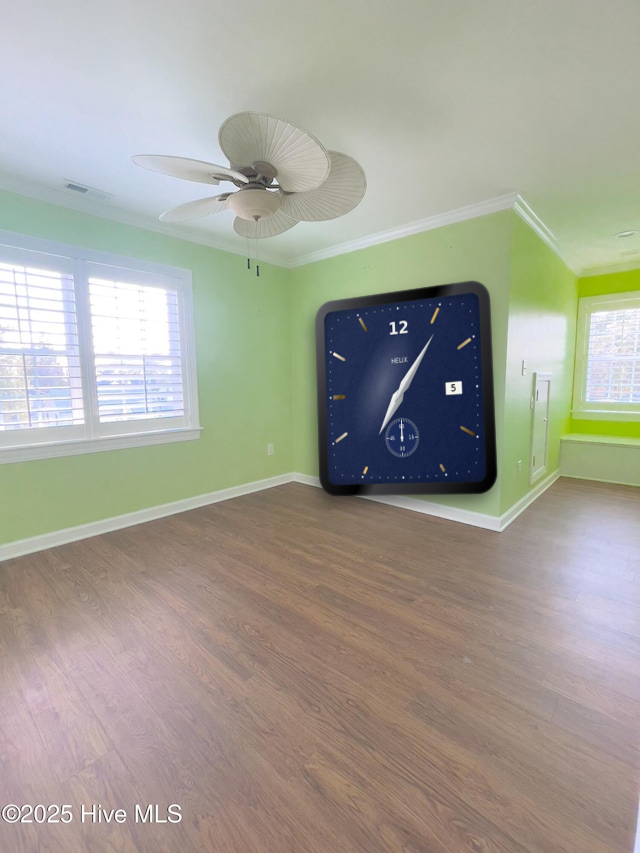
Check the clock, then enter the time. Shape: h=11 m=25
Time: h=7 m=6
